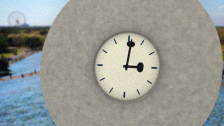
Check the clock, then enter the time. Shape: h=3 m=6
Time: h=3 m=1
